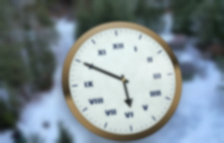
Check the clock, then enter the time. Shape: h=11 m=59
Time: h=5 m=50
